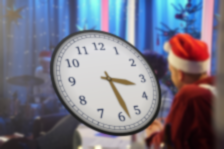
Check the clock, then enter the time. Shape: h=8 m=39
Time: h=3 m=28
